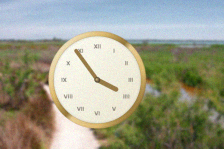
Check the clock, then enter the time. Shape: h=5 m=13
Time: h=3 m=54
